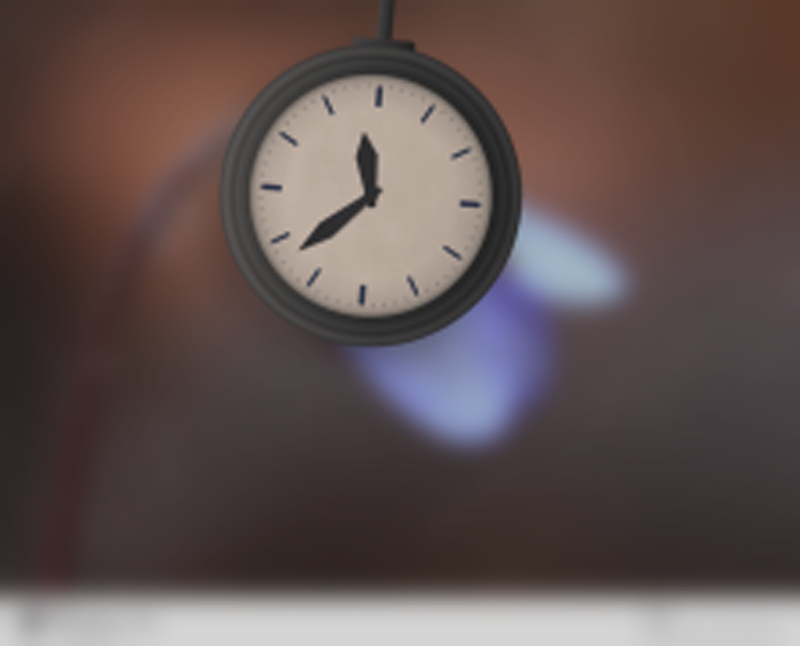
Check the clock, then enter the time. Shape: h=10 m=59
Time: h=11 m=38
